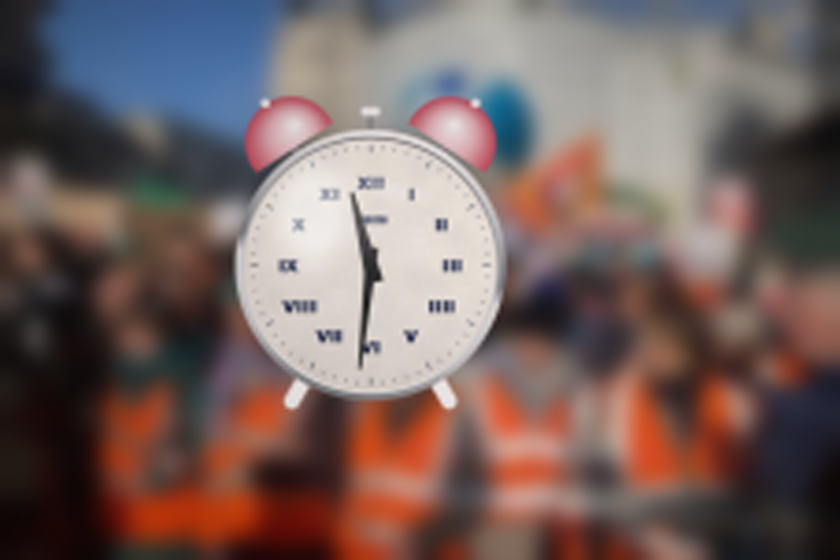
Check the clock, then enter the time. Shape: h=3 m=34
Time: h=11 m=31
